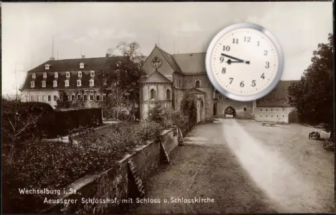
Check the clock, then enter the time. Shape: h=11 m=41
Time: h=8 m=47
